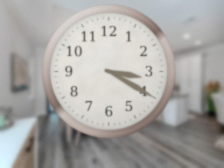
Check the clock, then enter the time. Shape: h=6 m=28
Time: h=3 m=20
